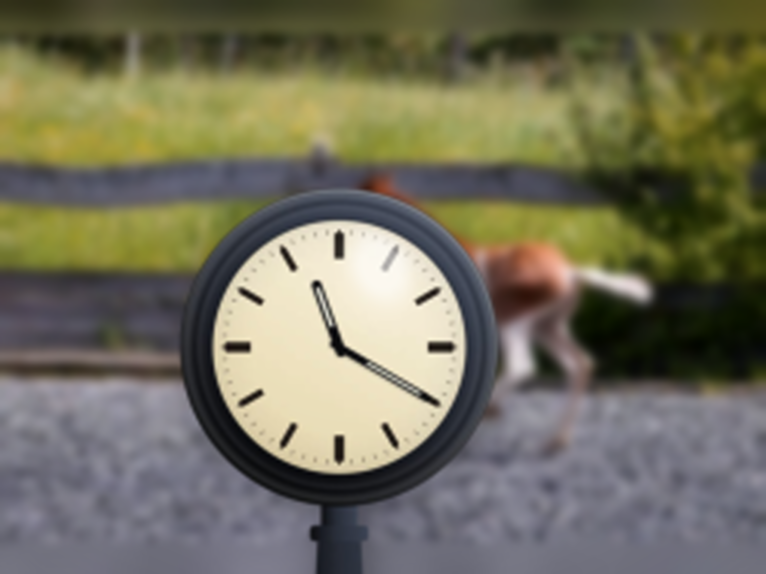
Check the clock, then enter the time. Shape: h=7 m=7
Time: h=11 m=20
